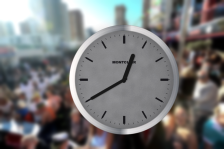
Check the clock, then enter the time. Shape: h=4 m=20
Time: h=12 m=40
